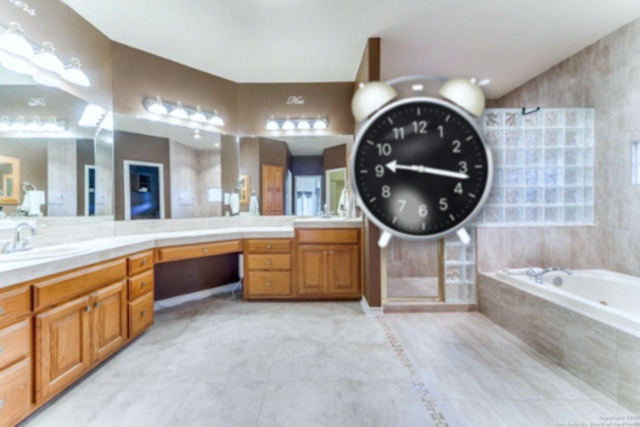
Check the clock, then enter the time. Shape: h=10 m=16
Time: h=9 m=17
